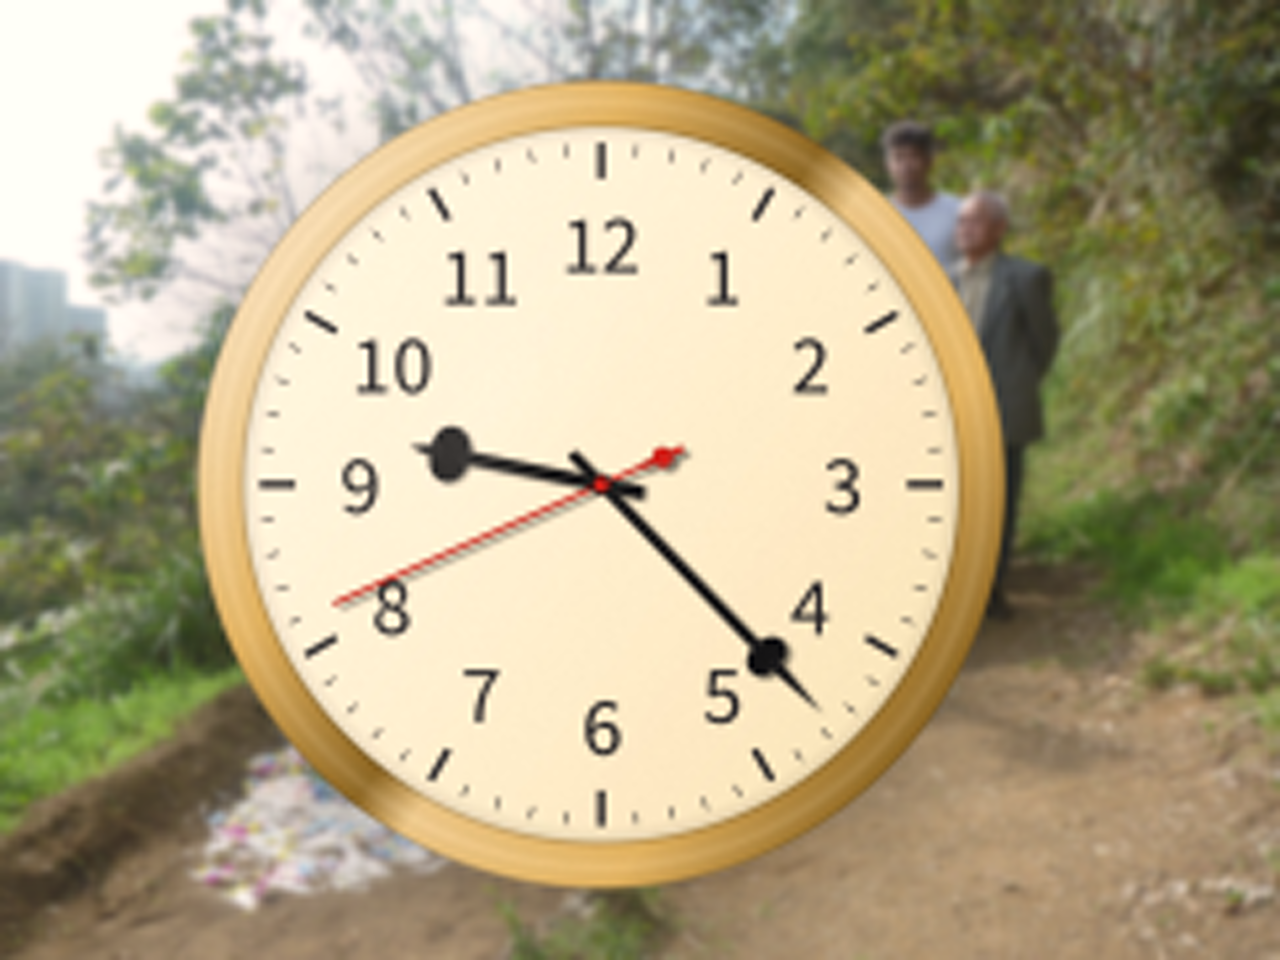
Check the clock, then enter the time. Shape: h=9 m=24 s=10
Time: h=9 m=22 s=41
